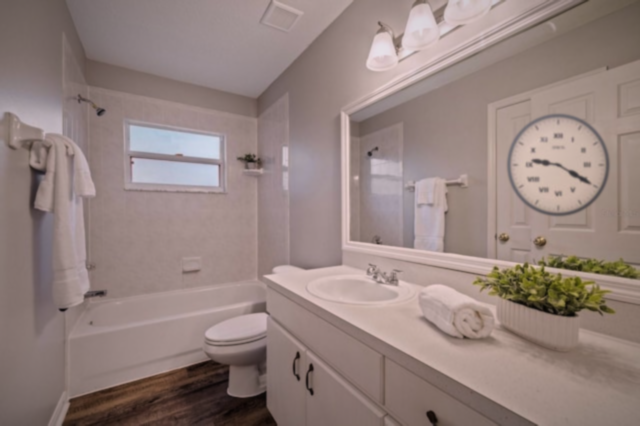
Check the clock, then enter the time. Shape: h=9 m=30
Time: h=9 m=20
